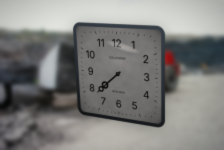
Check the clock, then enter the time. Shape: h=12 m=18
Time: h=7 m=38
